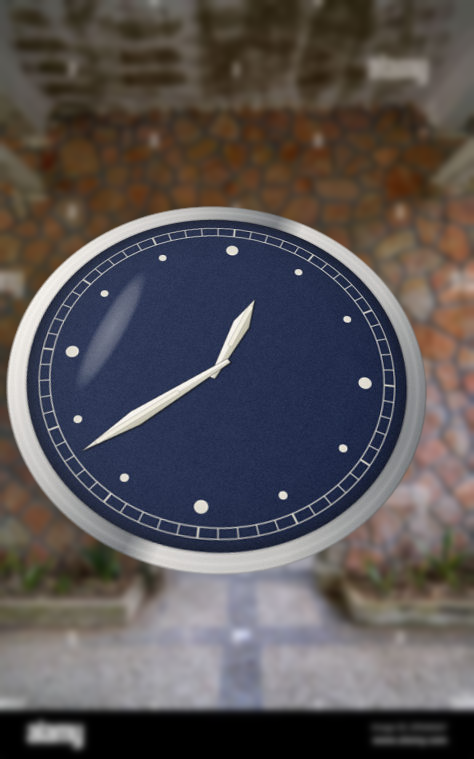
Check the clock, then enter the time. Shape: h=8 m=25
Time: h=12 m=38
